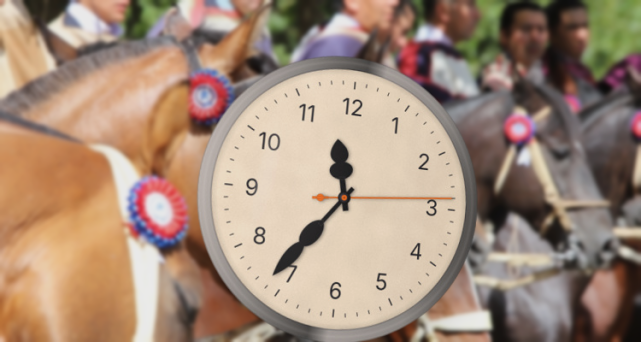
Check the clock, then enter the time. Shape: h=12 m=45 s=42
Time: h=11 m=36 s=14
